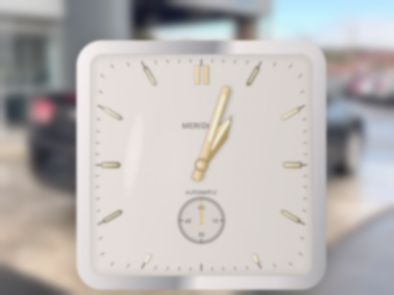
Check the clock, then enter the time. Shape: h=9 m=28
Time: h=1 m=3
